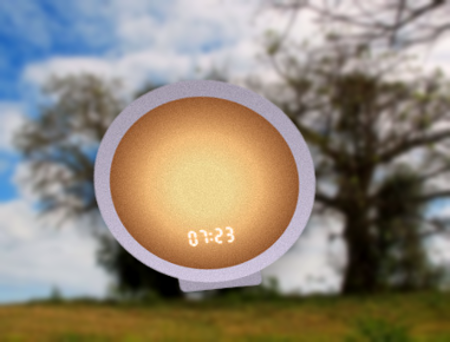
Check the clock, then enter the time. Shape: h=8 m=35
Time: h=7 m=23
